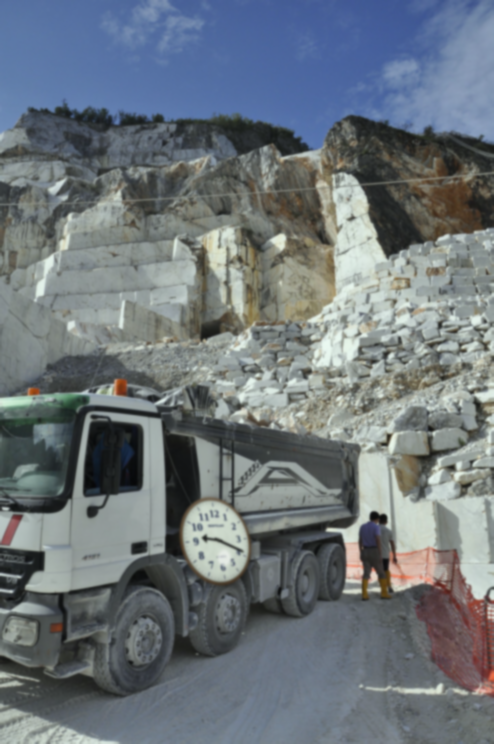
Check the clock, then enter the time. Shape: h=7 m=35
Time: h=9 m=19
